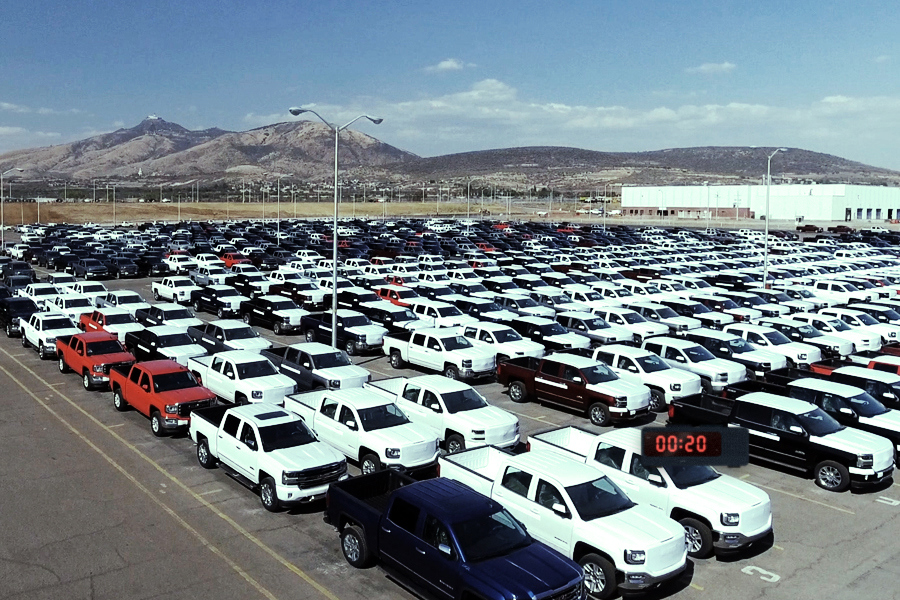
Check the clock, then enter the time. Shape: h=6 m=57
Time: h=0 m=20
